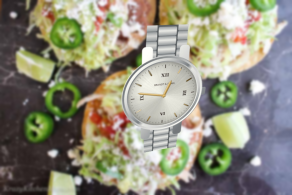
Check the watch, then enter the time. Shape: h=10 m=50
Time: h=12 m=47
